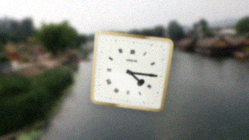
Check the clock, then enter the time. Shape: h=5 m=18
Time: h=4 m=15
